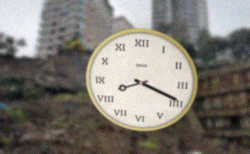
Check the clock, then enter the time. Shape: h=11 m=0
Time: h=8 m=19
